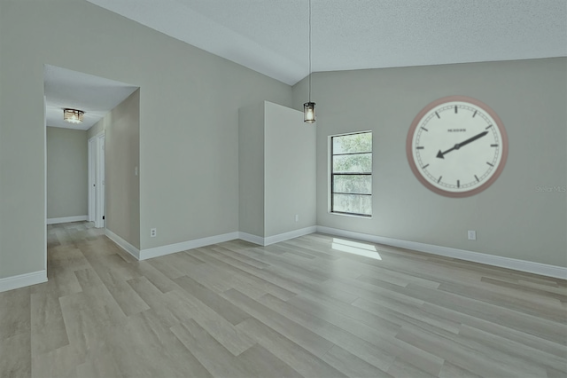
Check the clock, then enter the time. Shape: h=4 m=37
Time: h=8 m=11
